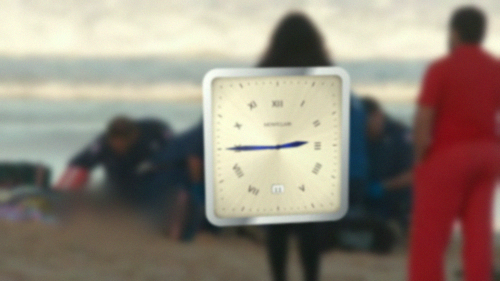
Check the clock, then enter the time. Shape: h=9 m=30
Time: h=2 m=45
